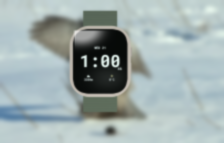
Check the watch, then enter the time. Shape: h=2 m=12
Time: h=1 m=0
